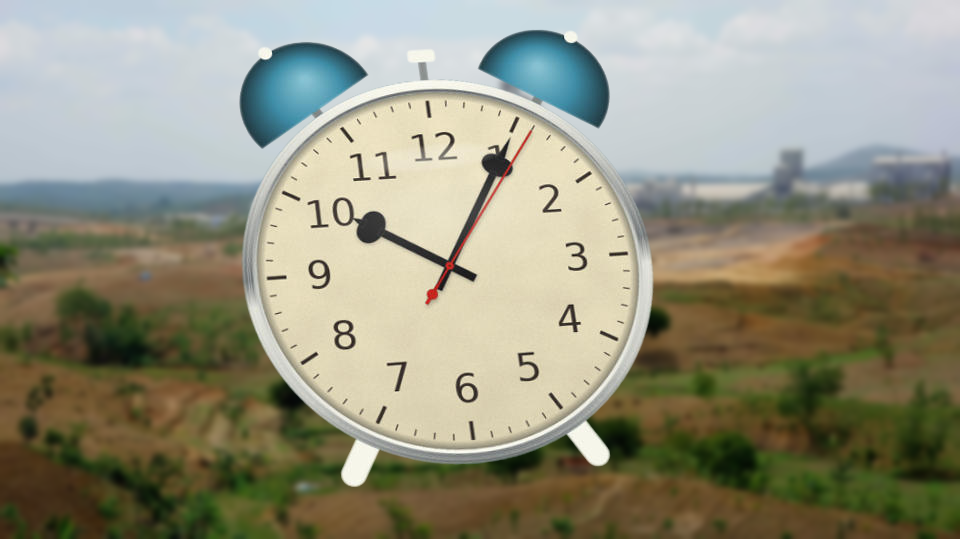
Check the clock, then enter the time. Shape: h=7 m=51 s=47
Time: h=10 m=5 s=6
